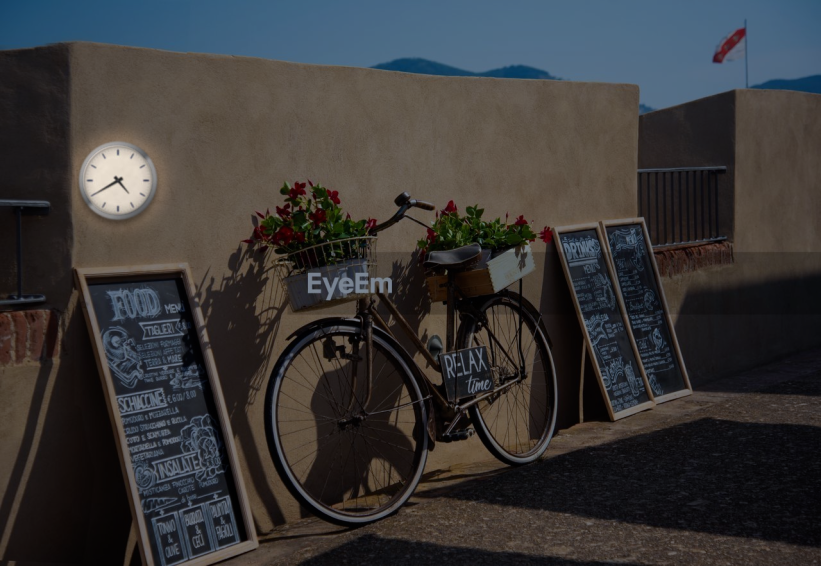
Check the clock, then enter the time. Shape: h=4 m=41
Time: h=4 m=40
